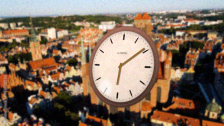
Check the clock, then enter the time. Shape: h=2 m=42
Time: h=6 m=9
